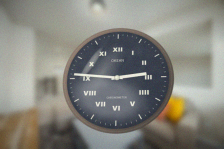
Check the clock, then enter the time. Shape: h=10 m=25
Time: h=2 m=46
